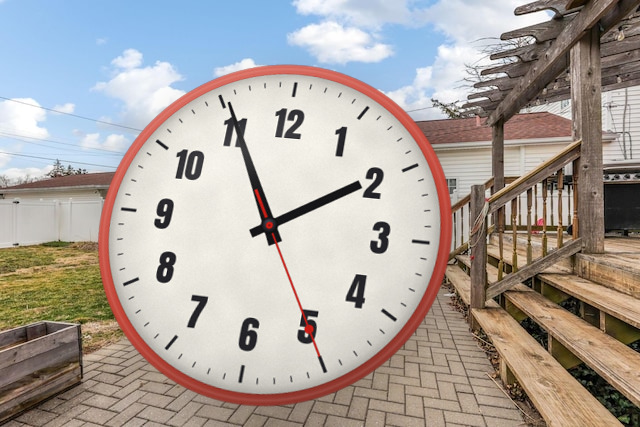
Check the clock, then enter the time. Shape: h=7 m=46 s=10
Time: h=1 m=55 s=25
